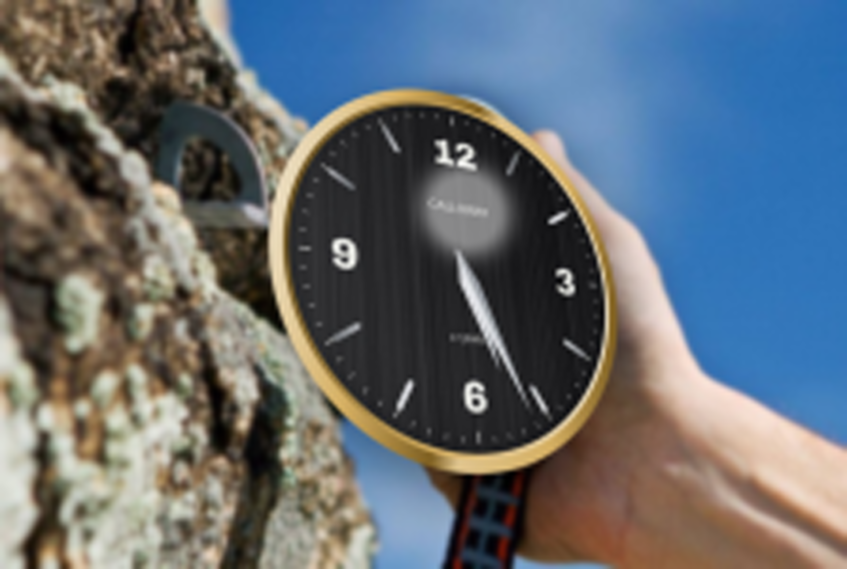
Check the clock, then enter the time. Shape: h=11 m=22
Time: h=5 m=26
